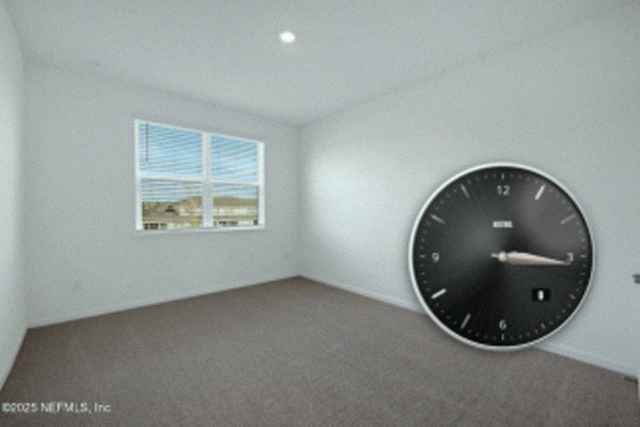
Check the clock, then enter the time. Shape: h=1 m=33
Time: h=3 m=16
